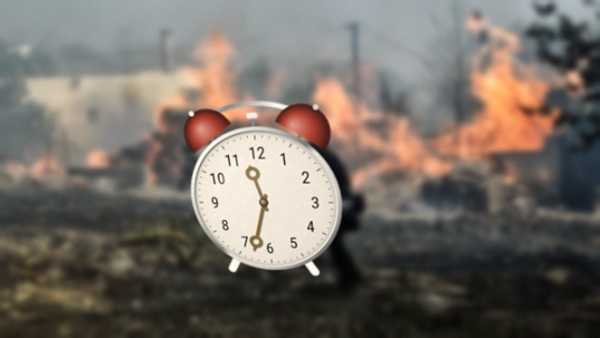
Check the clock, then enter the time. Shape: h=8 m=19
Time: h=11 m=33
